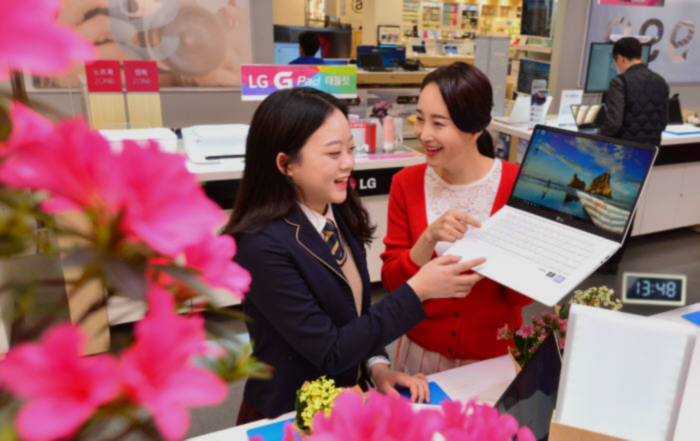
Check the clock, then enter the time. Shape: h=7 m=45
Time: h=13 m=48
